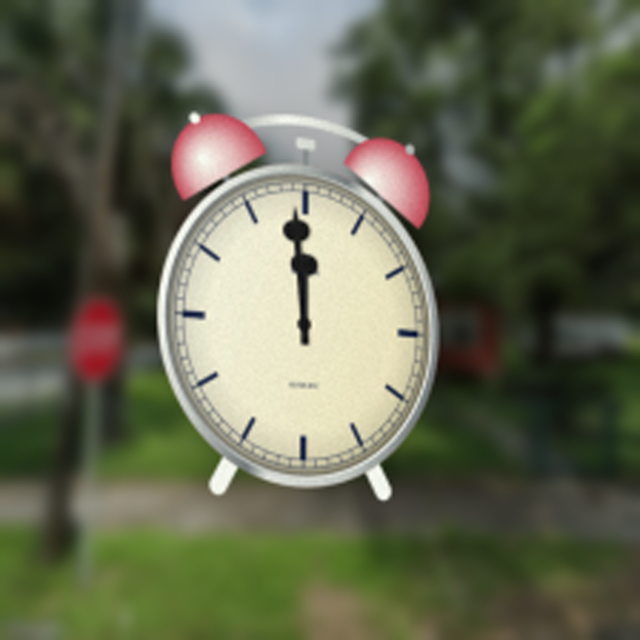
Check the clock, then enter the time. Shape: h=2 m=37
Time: h=11 m=59
